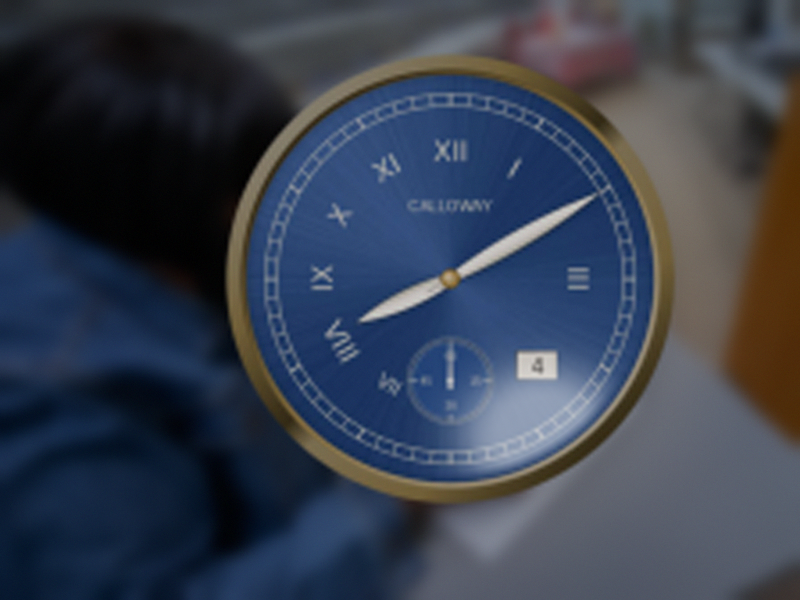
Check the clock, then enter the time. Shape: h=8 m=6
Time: h=8 m=10
